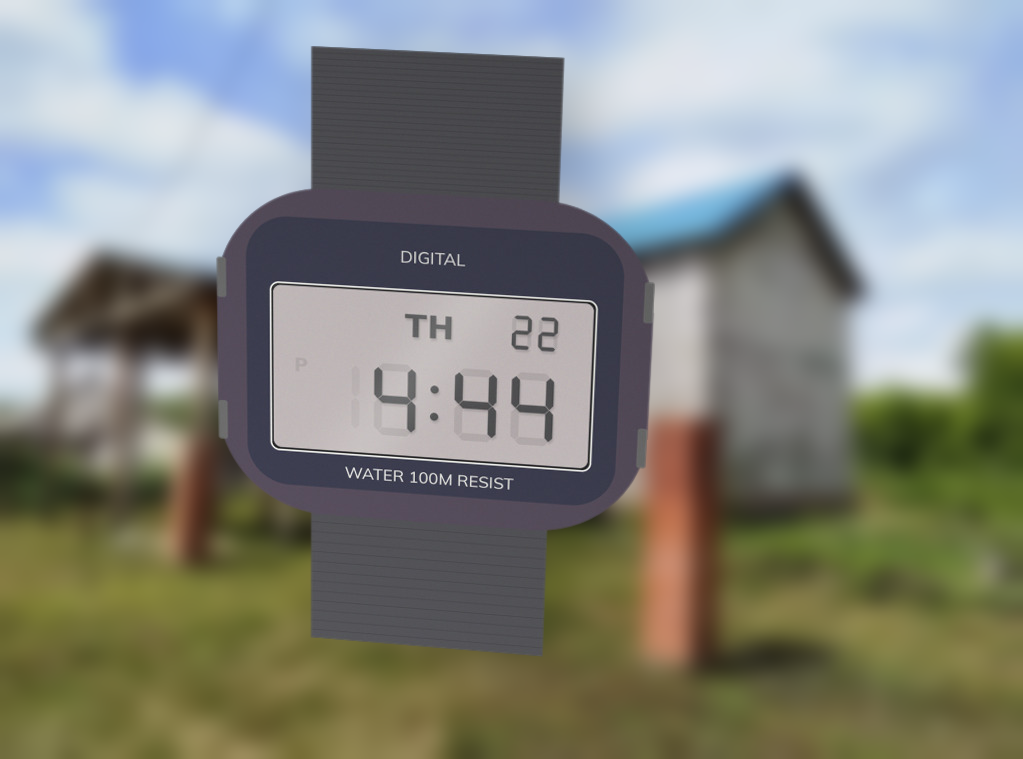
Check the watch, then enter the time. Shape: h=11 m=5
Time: h=4 m=44
